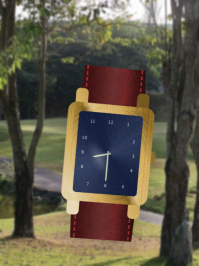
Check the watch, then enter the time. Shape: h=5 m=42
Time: h=8 m=30
